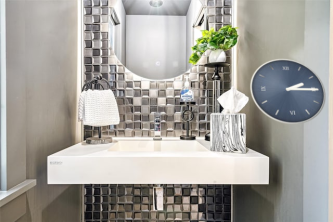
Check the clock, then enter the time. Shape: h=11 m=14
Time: h=2 m=15
